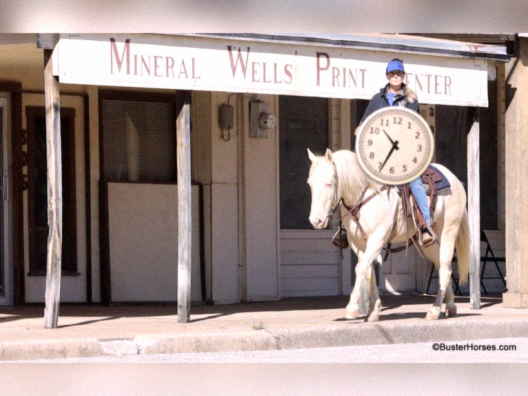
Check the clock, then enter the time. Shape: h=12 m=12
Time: h=10 m=34
